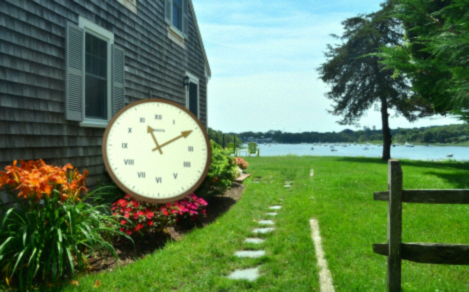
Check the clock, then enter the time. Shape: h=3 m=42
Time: h=11 m=10
